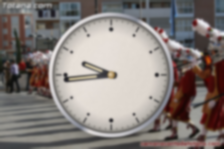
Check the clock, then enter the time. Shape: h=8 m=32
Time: h=9 m=44
